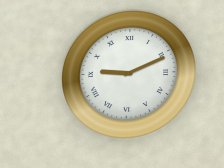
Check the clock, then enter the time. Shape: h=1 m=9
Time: h=9 m=11
